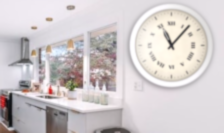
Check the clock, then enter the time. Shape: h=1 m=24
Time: h=11 m=7
